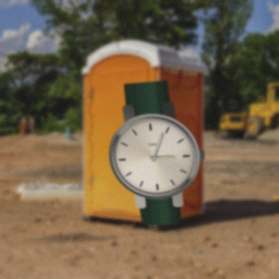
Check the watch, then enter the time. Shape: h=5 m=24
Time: h=3 m=4
